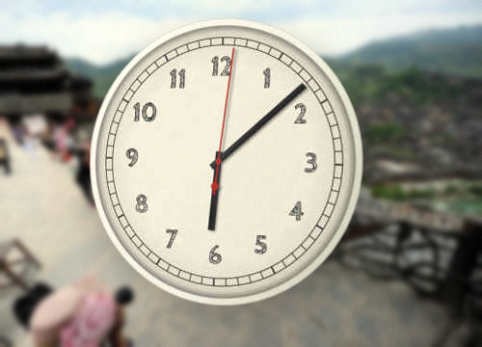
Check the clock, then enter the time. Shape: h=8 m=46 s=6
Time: h=6 m=8 s=1
